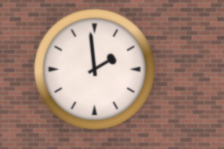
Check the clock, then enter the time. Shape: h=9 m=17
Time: h=1 m=59
